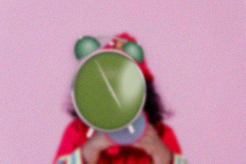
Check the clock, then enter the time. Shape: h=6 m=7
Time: h=4 m=55
